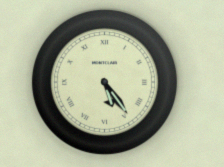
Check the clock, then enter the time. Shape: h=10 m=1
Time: h=5 m=24
